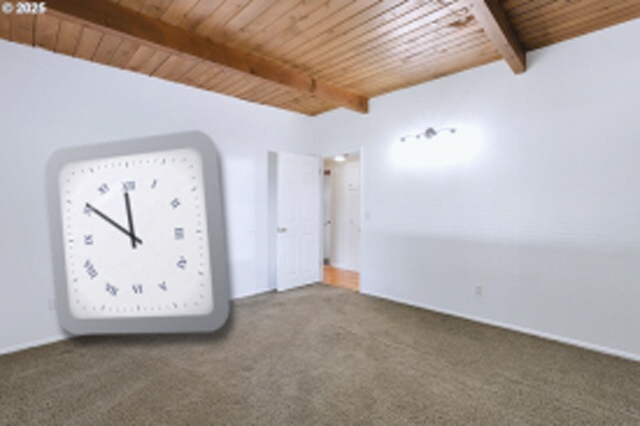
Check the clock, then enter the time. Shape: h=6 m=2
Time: h=11 m=51
